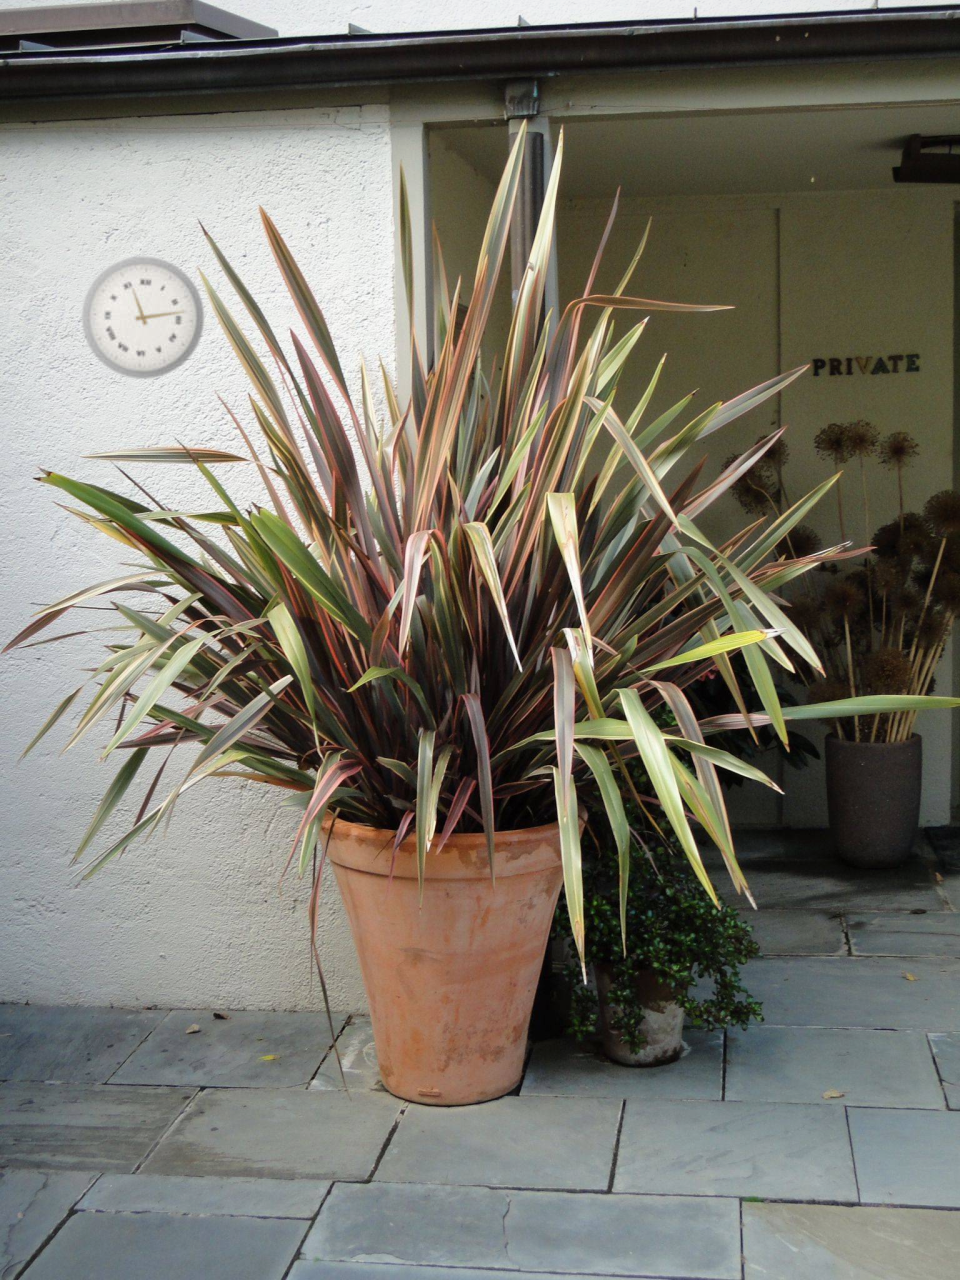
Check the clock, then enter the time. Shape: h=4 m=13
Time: h=11 m=13
